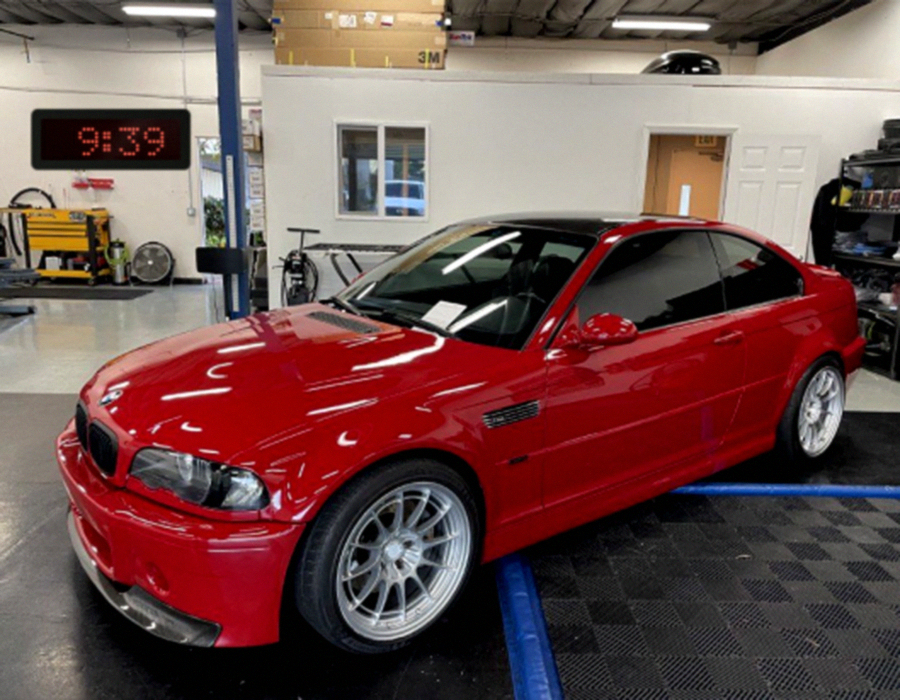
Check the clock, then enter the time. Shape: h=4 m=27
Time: h=9 m=39
